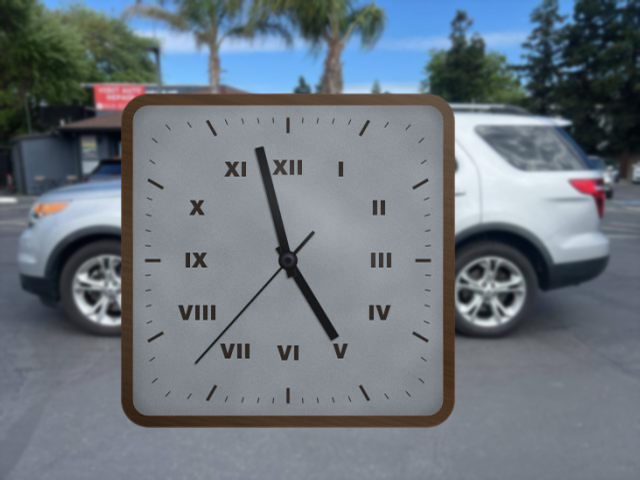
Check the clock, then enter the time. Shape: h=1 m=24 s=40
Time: h=4 m=57 s=37
